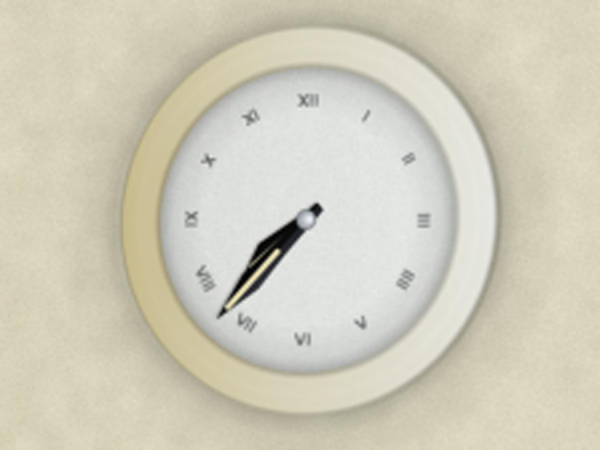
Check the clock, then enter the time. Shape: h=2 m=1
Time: h=7 m=37
